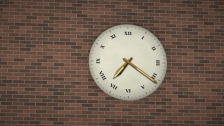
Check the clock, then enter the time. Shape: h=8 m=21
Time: h=7 m=21
